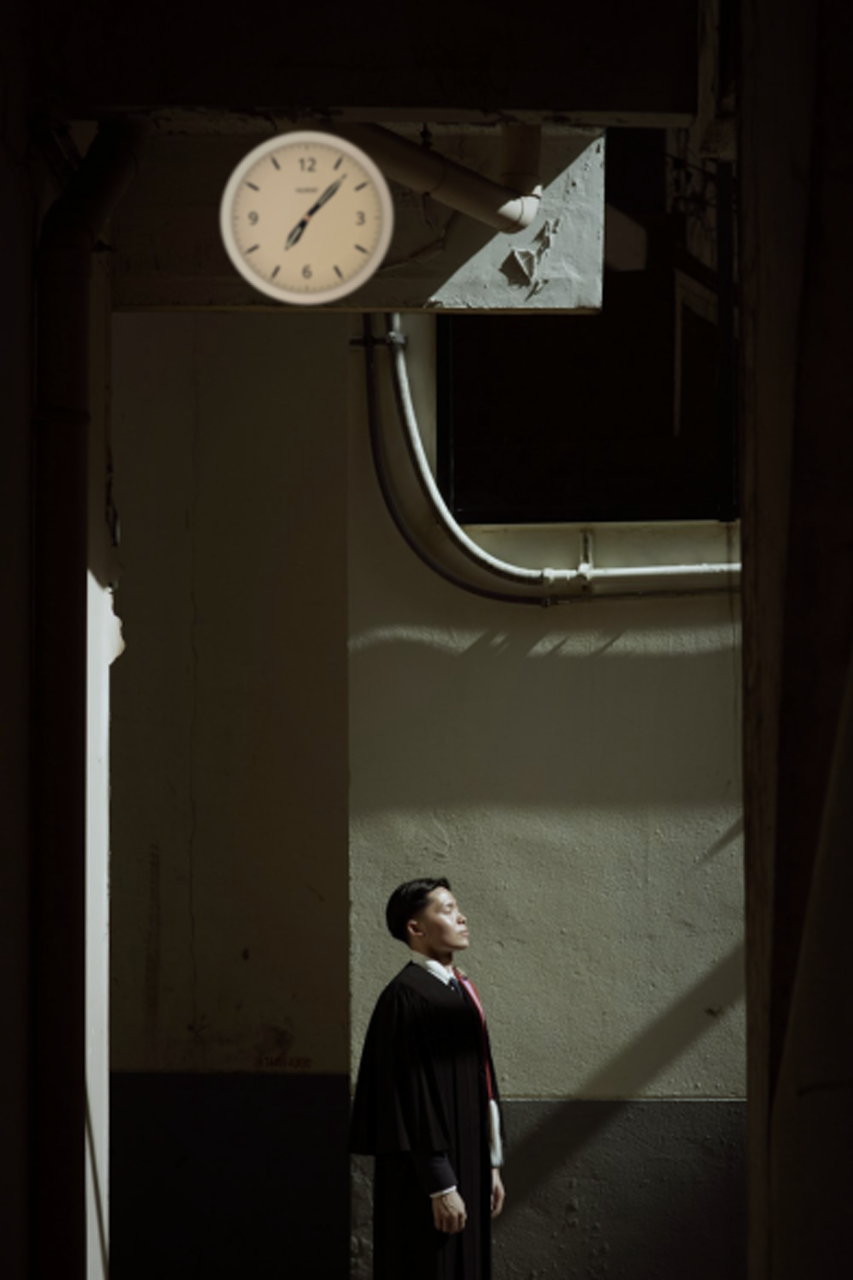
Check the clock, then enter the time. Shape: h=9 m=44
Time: h=7 m=7
